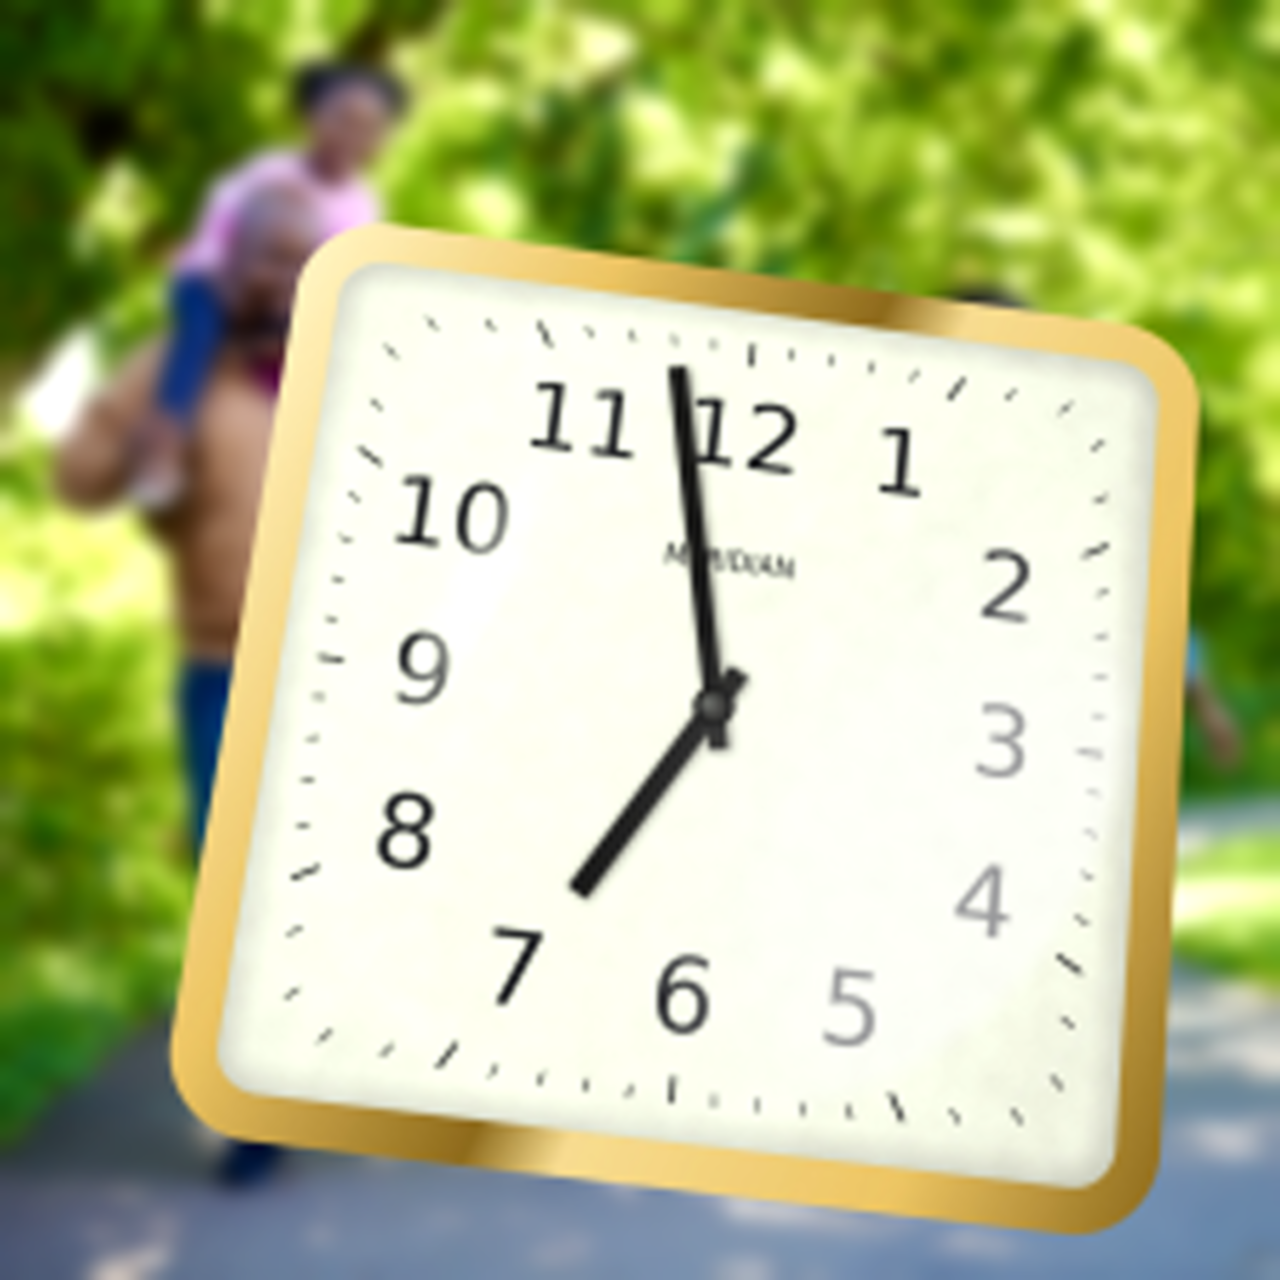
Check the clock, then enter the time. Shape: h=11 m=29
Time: h=6 m=58
